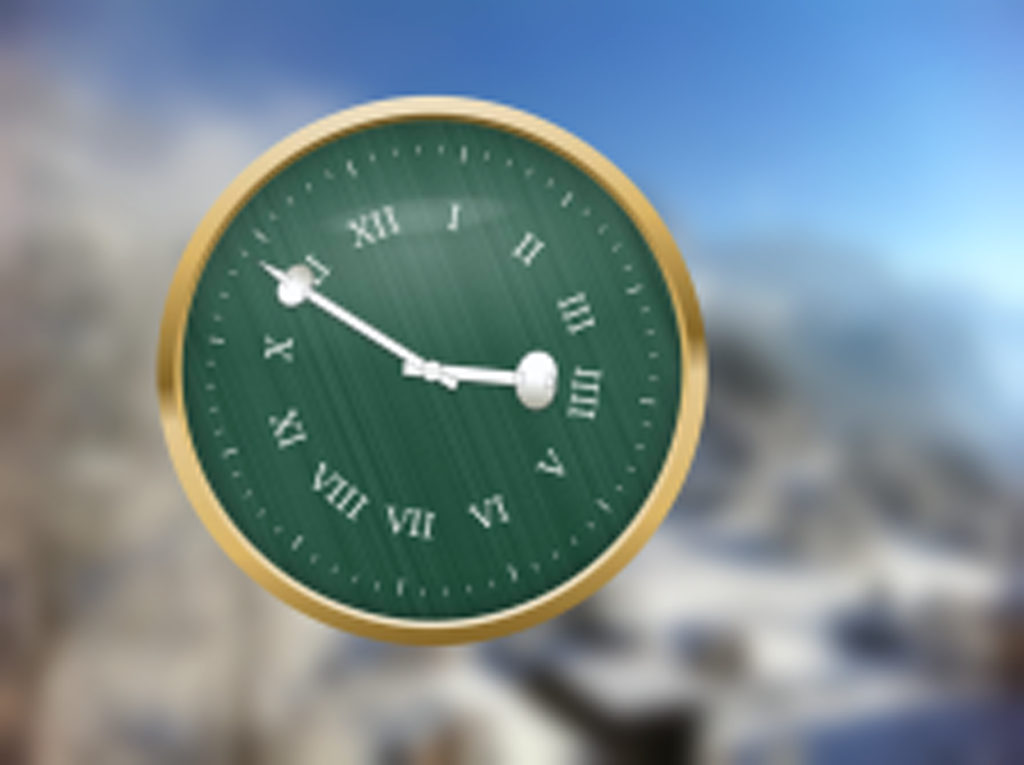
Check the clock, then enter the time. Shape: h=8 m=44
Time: h=3 m=54
